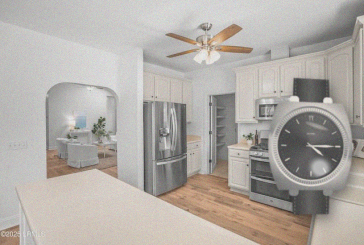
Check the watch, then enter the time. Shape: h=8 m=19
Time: h=4 m=15
